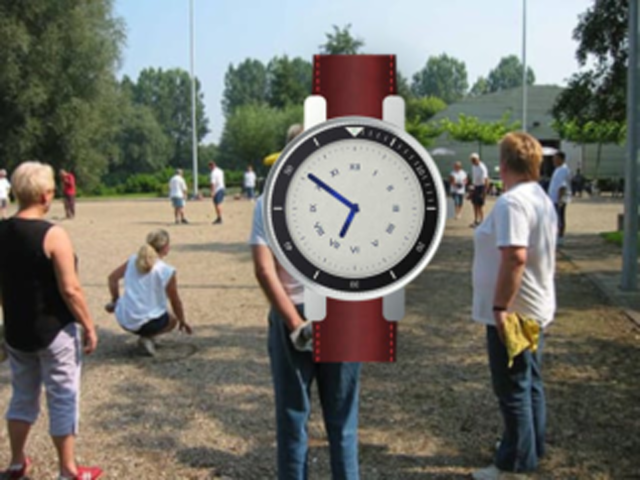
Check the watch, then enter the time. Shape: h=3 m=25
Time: h=6 m=51
